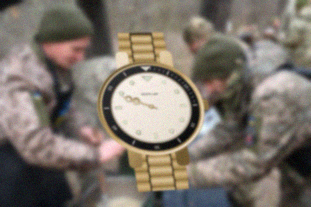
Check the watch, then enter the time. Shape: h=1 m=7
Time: h=9 m=49
